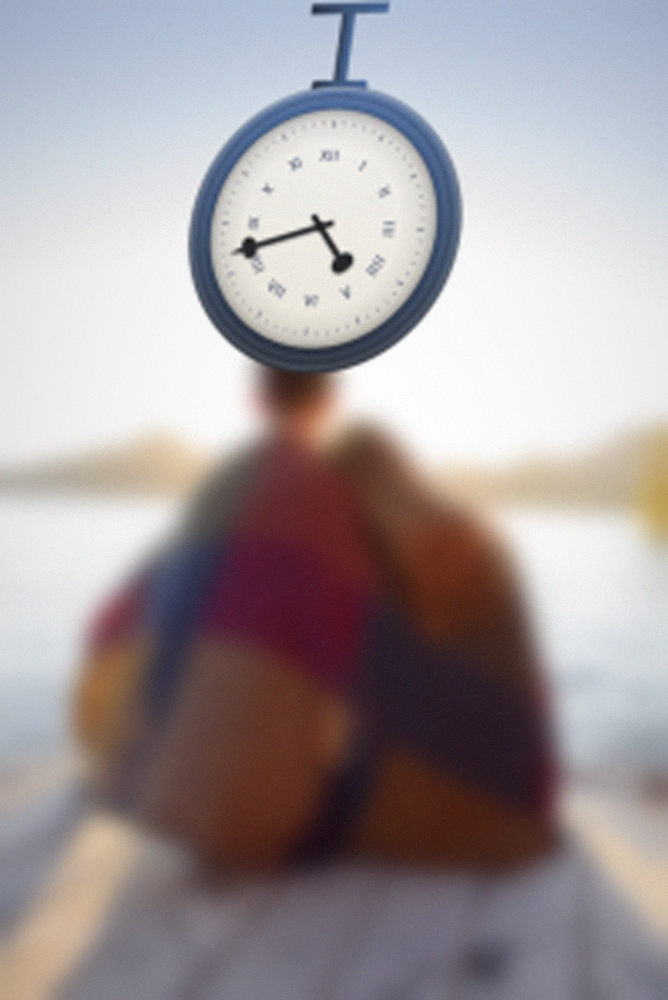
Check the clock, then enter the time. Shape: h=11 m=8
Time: h=4 m=42
